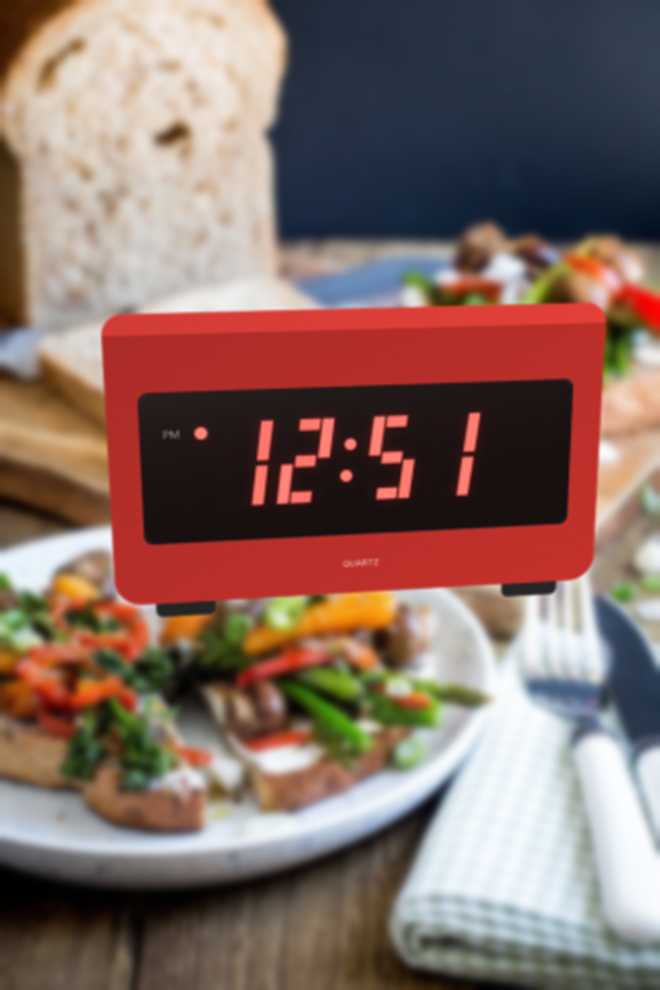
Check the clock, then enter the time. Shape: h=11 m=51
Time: h=12 m=51
